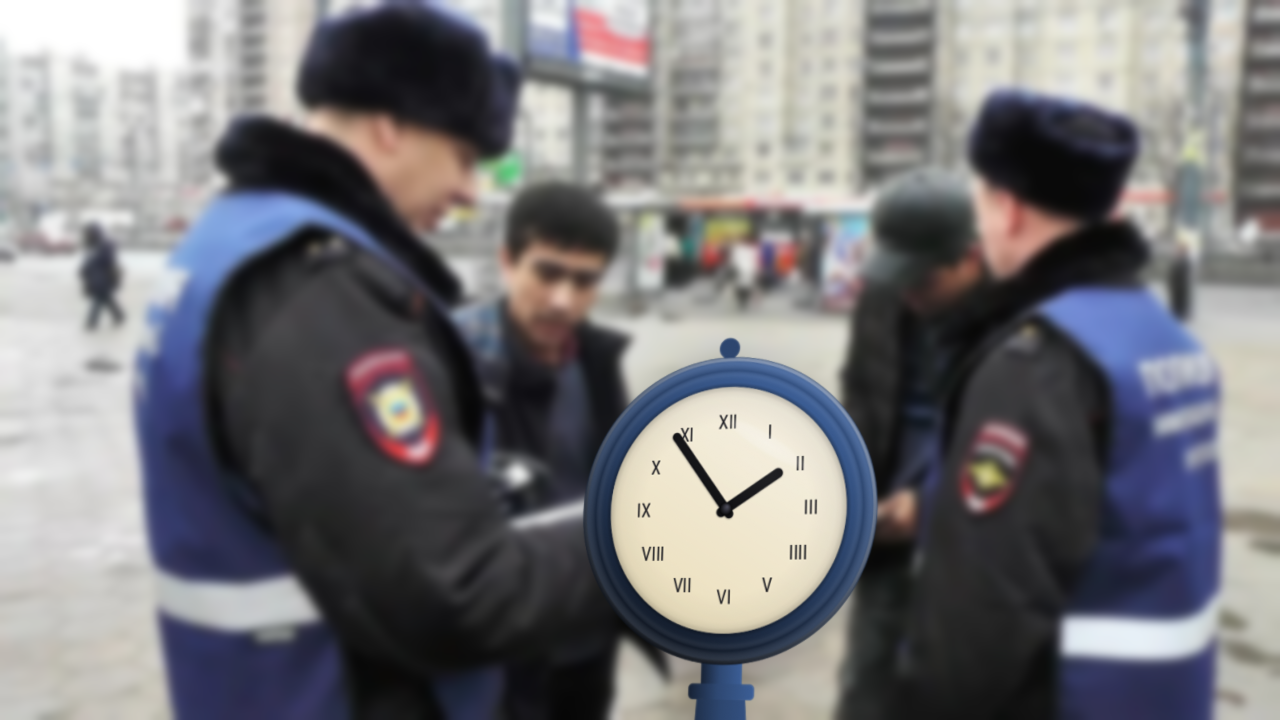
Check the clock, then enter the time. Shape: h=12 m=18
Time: h=1 m=54
